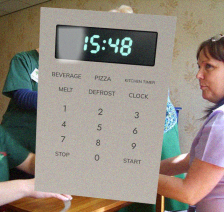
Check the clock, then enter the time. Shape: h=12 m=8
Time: h=15 m=48
